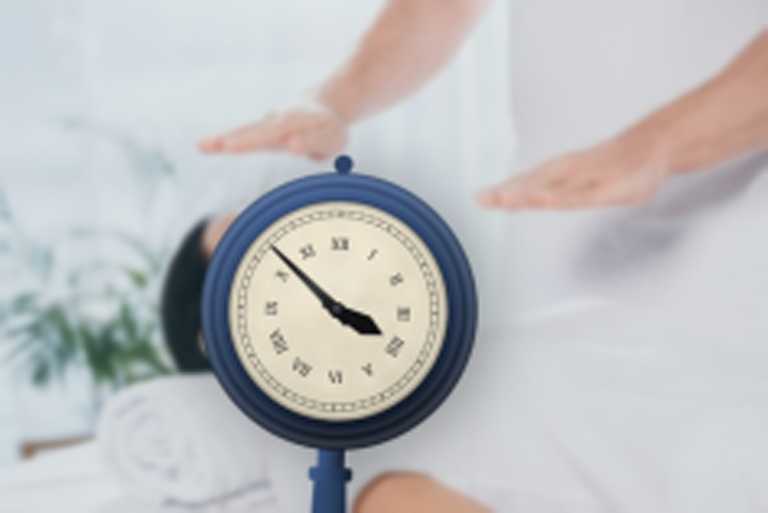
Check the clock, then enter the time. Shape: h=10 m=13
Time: h=3 m=52
